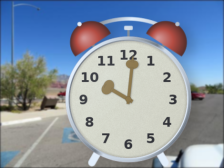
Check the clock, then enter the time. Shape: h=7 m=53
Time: h=10 m=1
